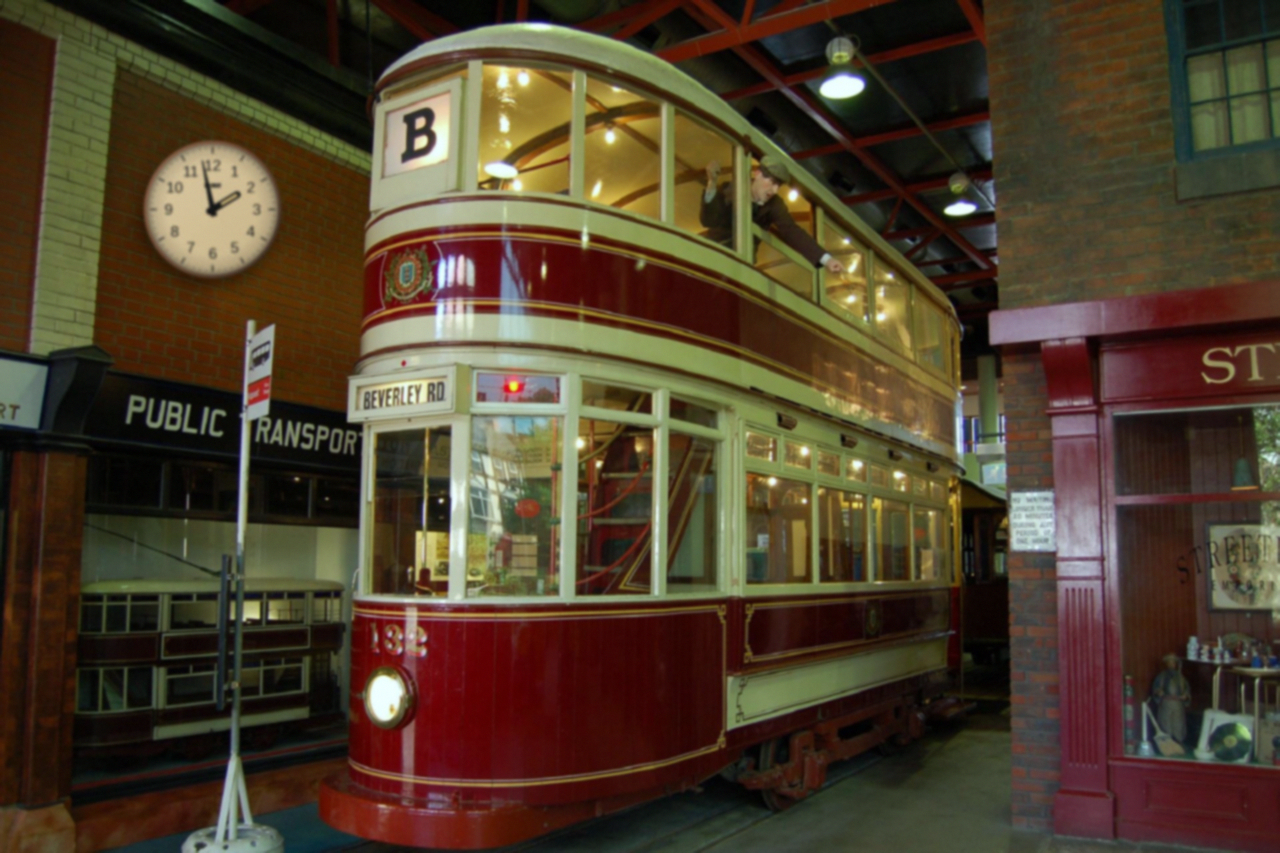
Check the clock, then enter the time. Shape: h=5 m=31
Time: h=1 m=58
